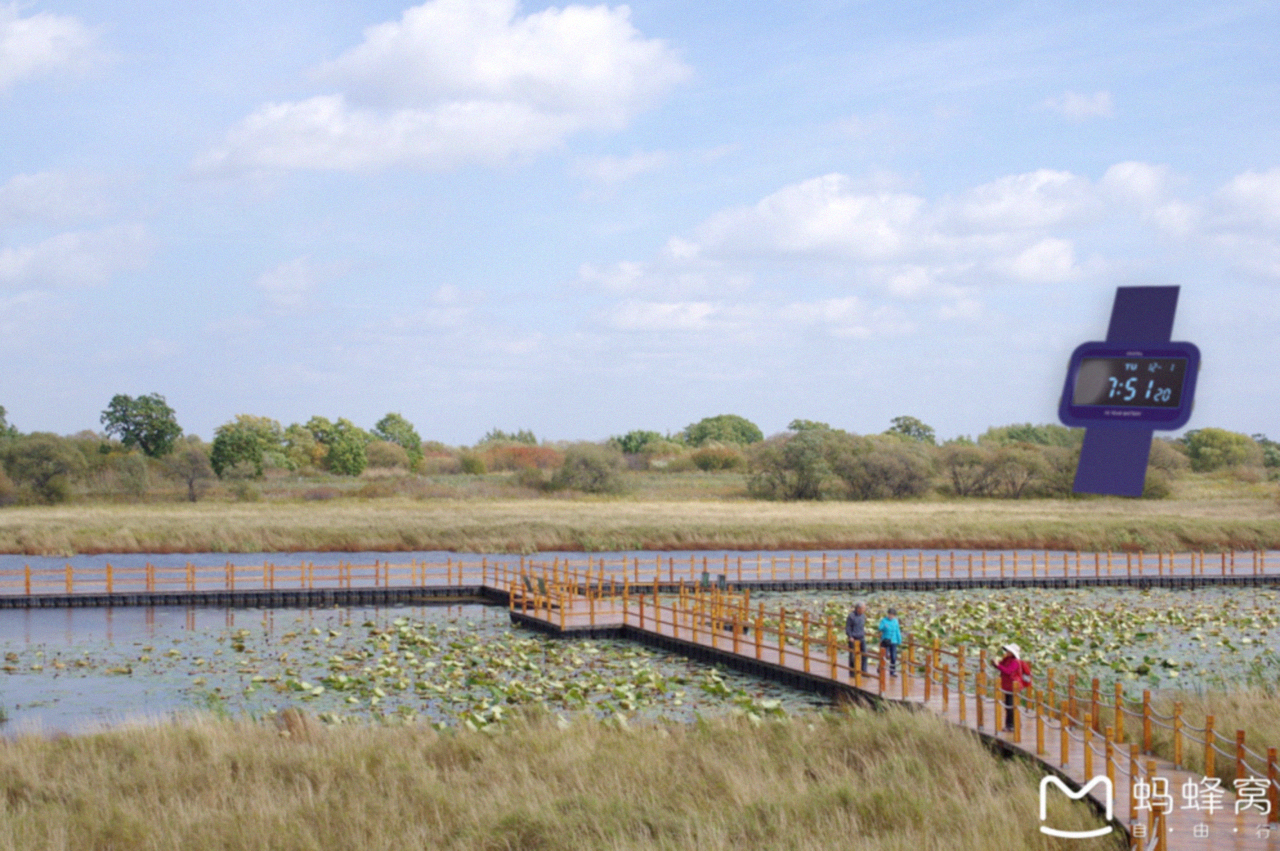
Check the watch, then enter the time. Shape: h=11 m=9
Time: h=7 m=51
